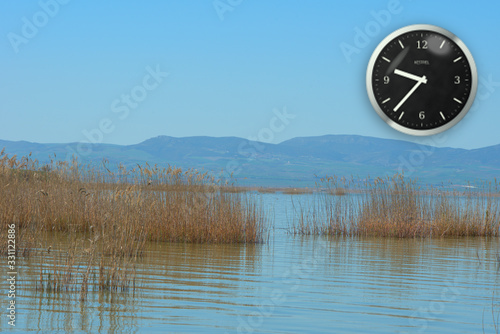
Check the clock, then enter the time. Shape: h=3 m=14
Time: h=9 m=37
